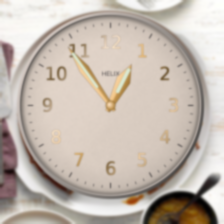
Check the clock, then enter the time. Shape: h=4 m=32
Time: h=12 m=54
